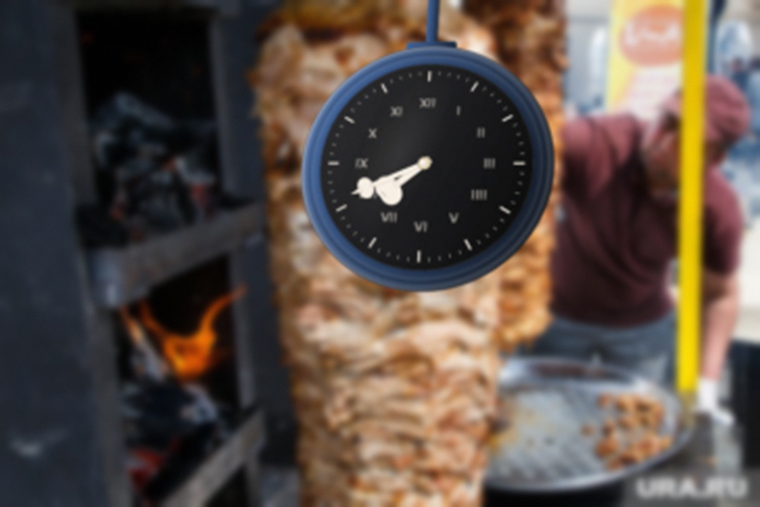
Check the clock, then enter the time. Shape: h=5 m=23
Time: h=7 m=41
